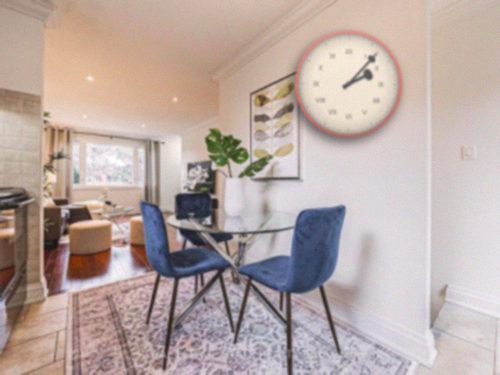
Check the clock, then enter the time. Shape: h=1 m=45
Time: h=2 m=7
